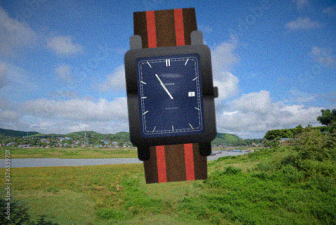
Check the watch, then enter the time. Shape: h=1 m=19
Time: h=10 m=55
